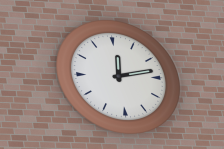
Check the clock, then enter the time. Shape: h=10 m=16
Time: h=12 m=13
